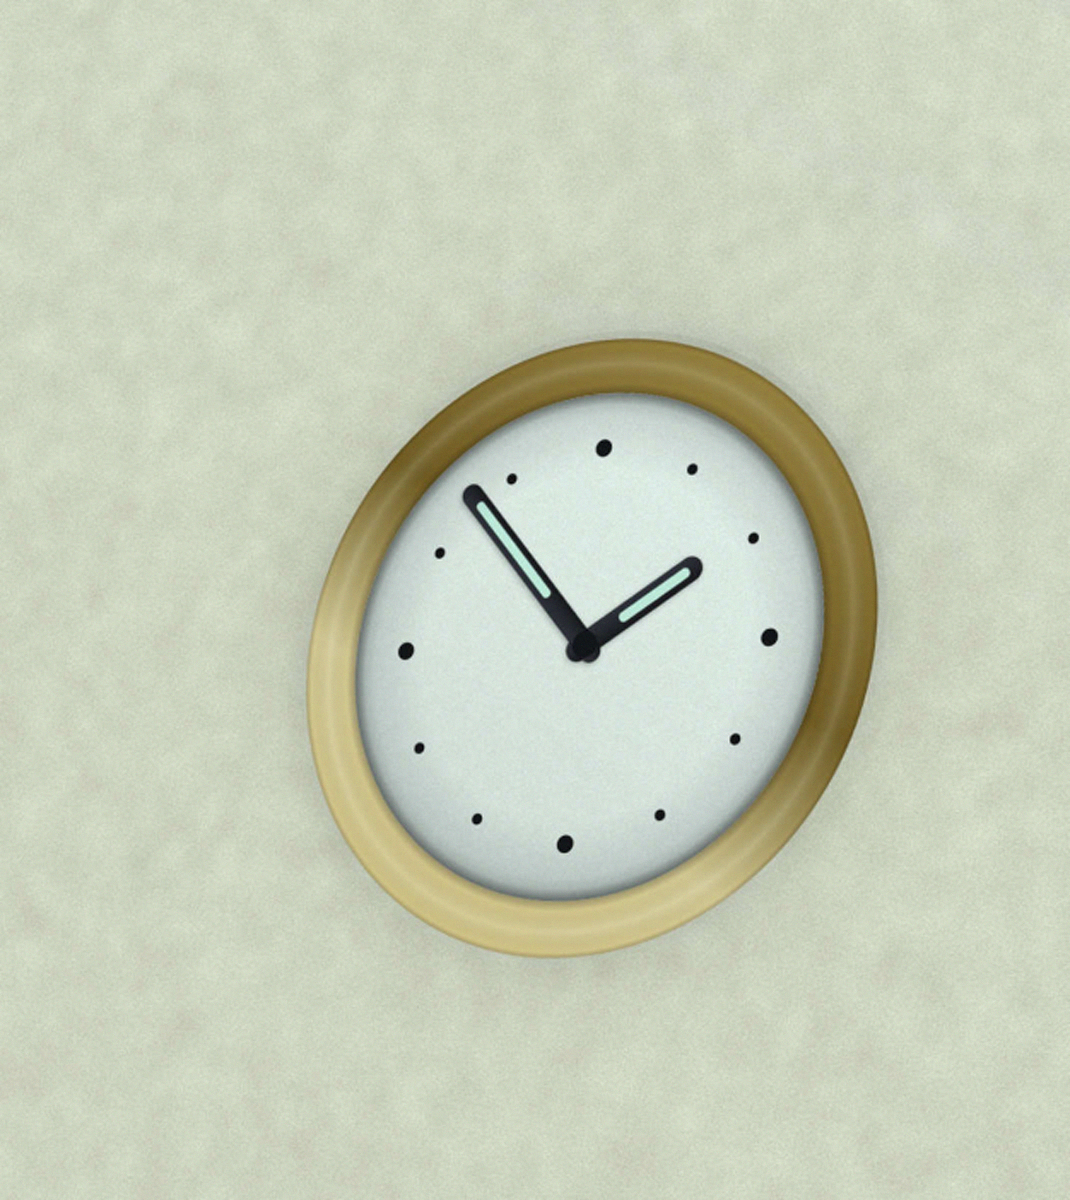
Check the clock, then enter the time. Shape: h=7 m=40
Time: h=1 m=53
